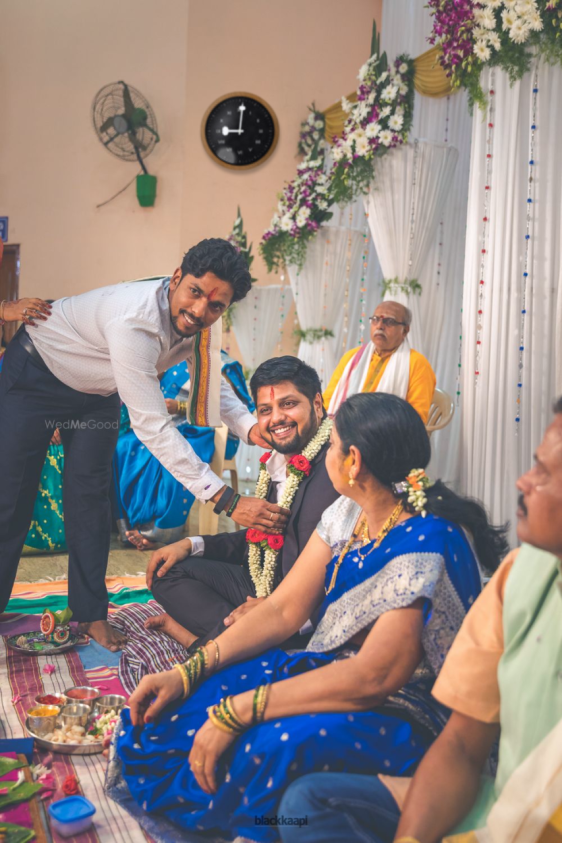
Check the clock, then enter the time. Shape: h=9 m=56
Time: h=9 m=1
